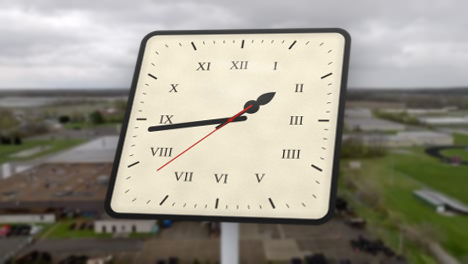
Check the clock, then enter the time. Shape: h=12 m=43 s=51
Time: h=1 m=43 s=38
